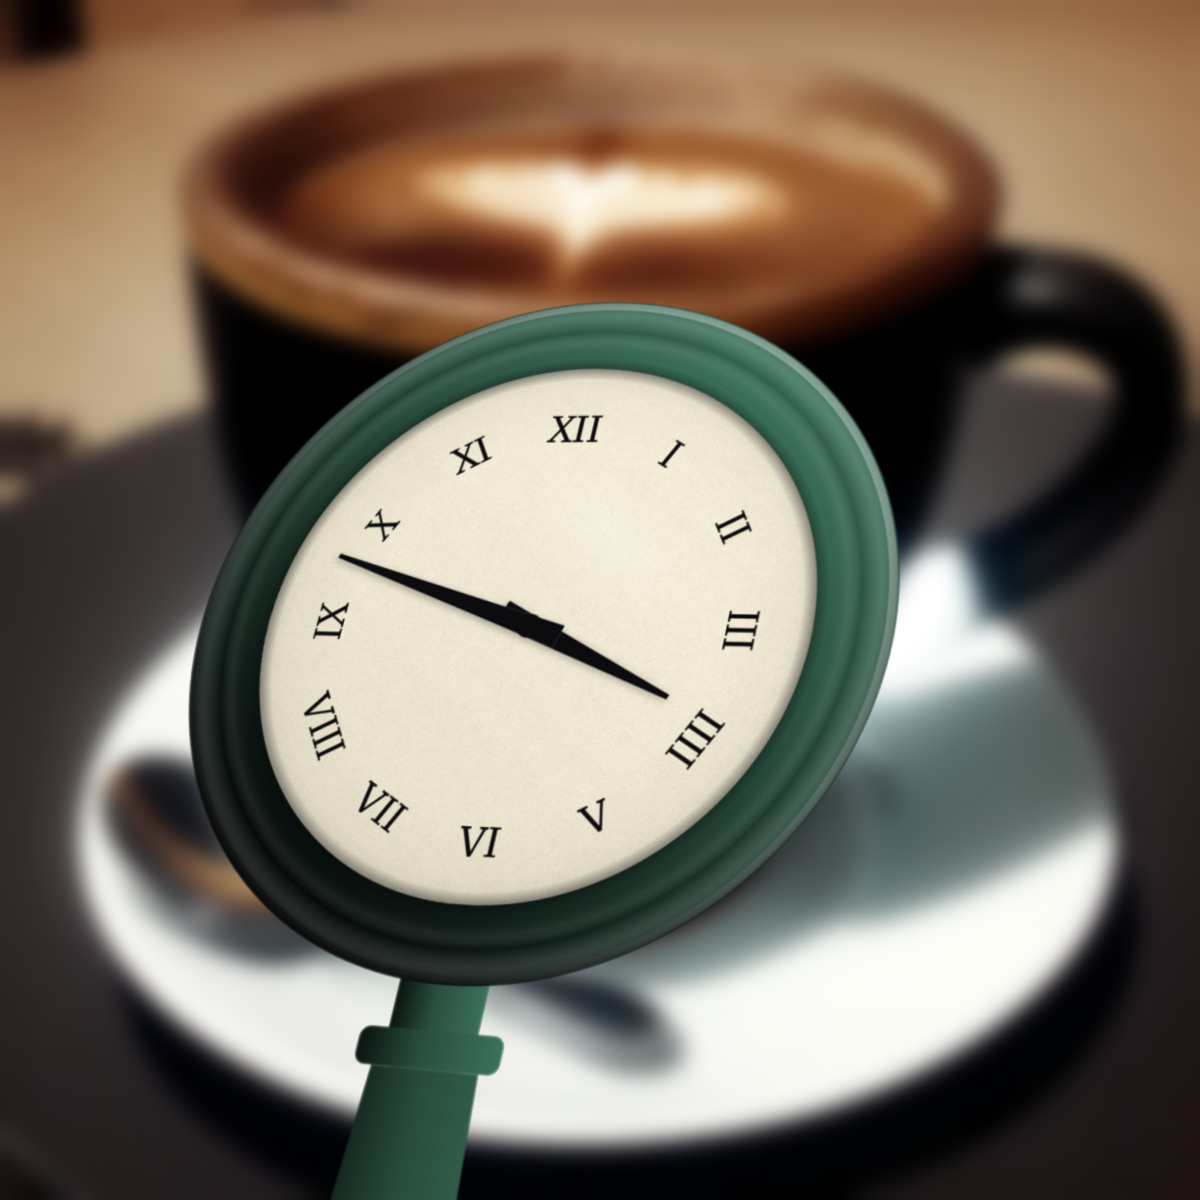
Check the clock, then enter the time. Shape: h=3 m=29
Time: h=3 m=48
